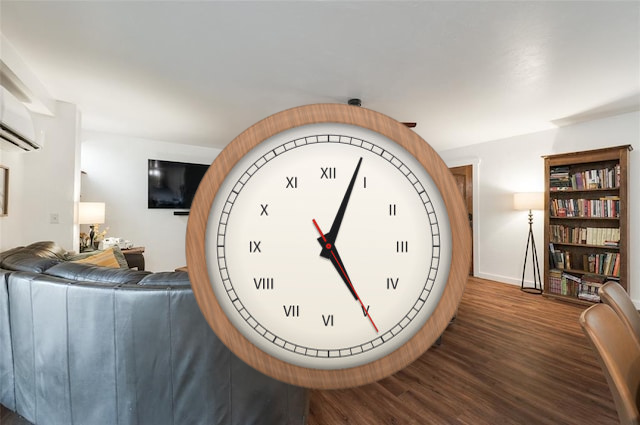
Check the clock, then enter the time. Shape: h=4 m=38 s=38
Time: h=5 m=3 s=25
